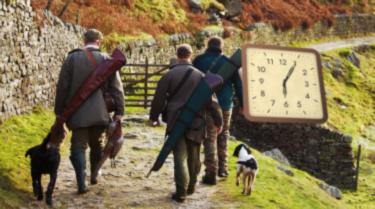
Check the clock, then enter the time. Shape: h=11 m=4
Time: h=6 m=5
